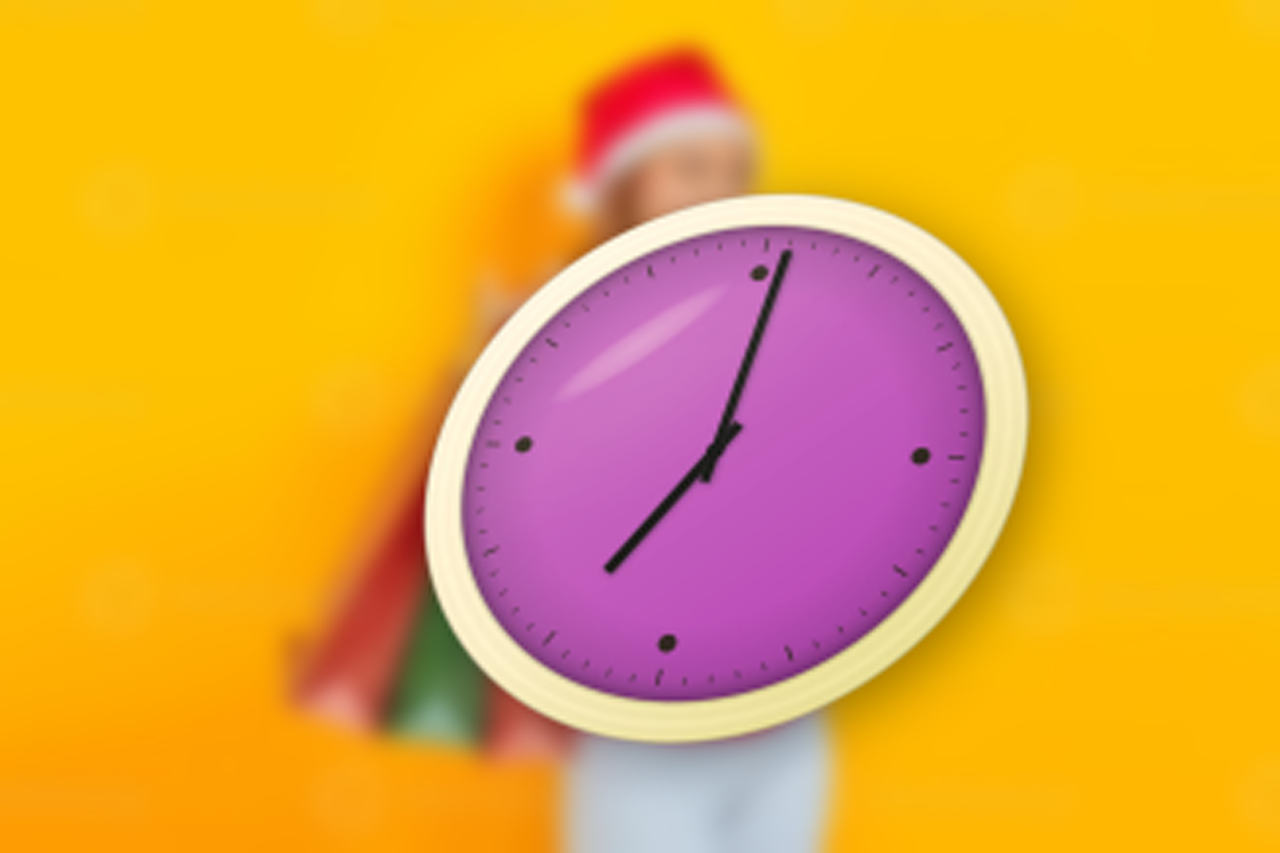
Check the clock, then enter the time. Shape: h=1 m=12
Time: h=7 m=1
